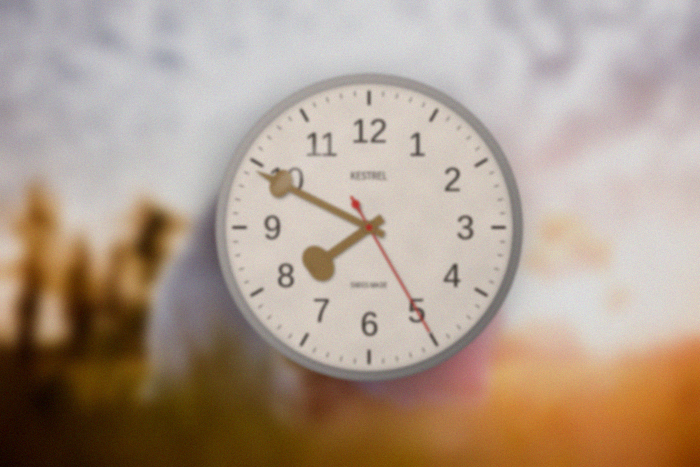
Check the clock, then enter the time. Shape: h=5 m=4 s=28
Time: h=7 m=49 s=25
